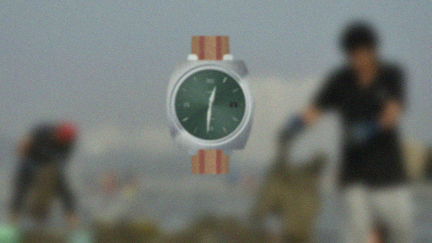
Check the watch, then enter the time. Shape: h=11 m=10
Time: h=12 m=31
